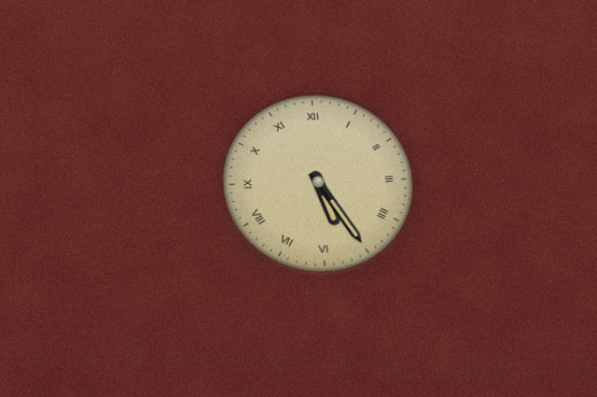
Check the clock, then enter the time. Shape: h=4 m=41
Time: h=5 m=25
